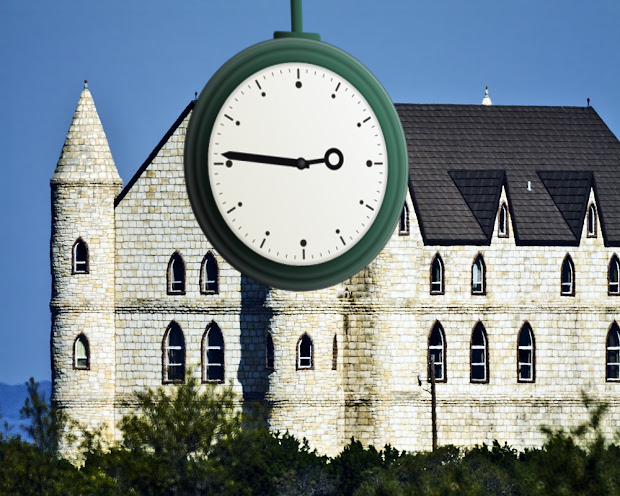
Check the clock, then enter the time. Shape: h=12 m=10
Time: h=2 m=46
